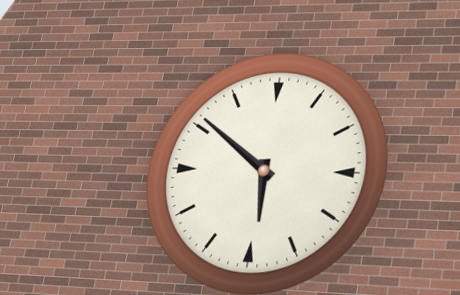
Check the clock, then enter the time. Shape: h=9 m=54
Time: h=5 m=51
